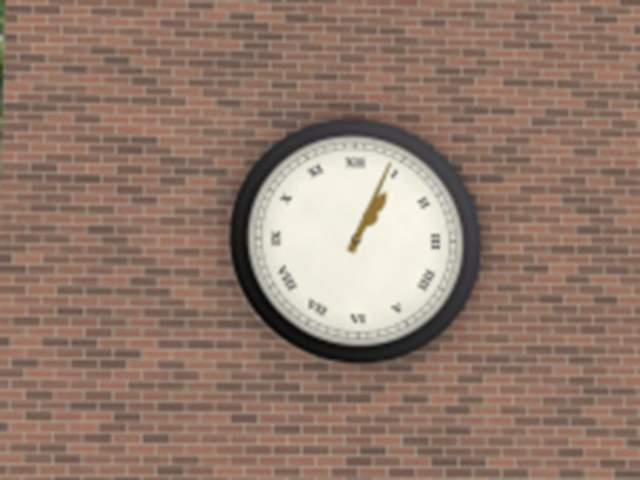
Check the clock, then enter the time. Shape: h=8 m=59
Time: h=1 m=4
